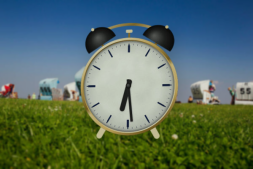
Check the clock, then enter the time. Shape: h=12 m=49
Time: h=6 m=29
